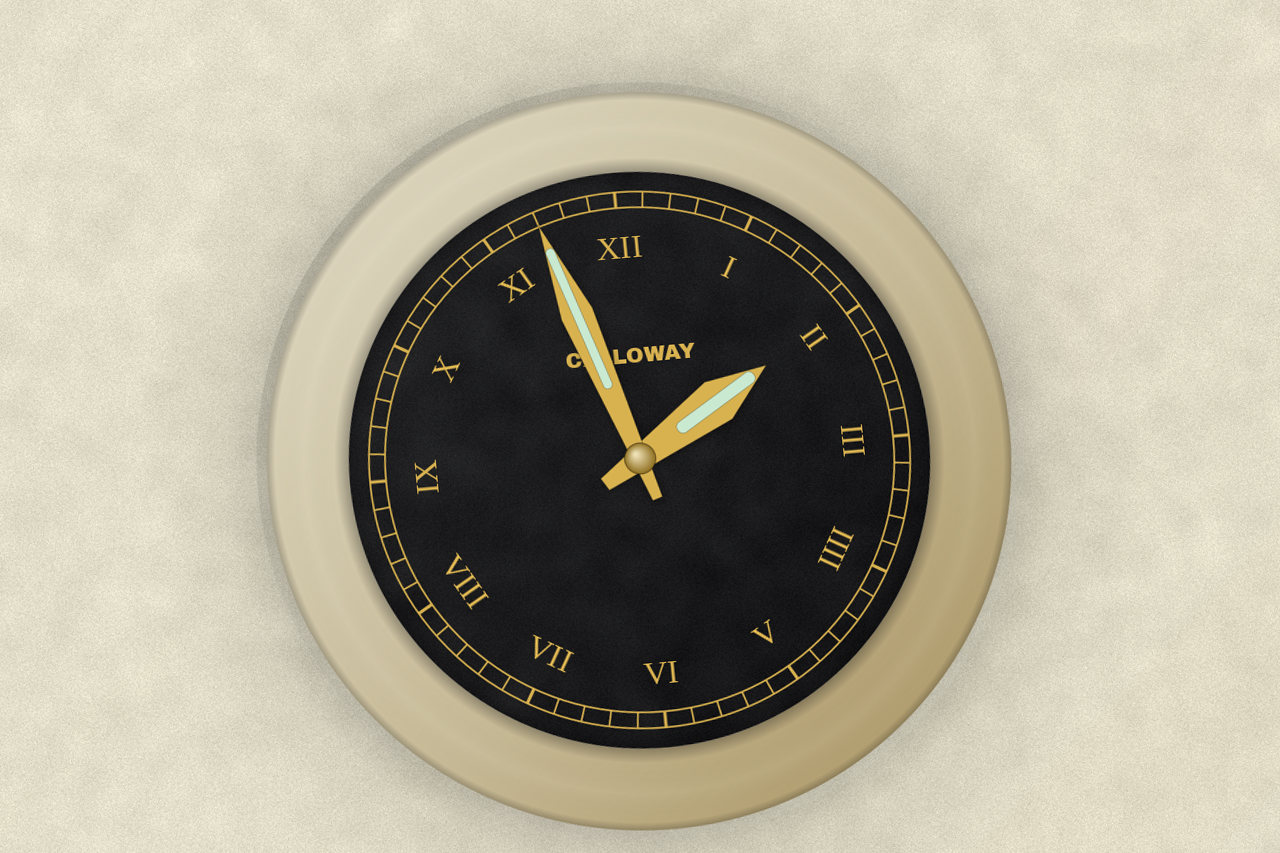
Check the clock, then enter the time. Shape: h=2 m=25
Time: h=1 m=57
